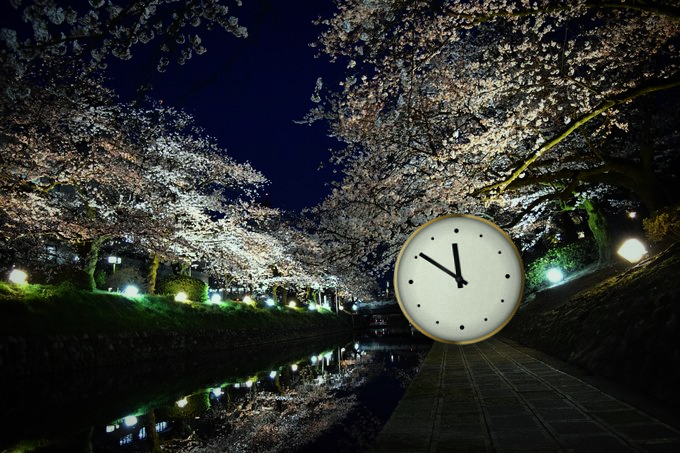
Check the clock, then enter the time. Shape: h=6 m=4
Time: h=11 m=51
